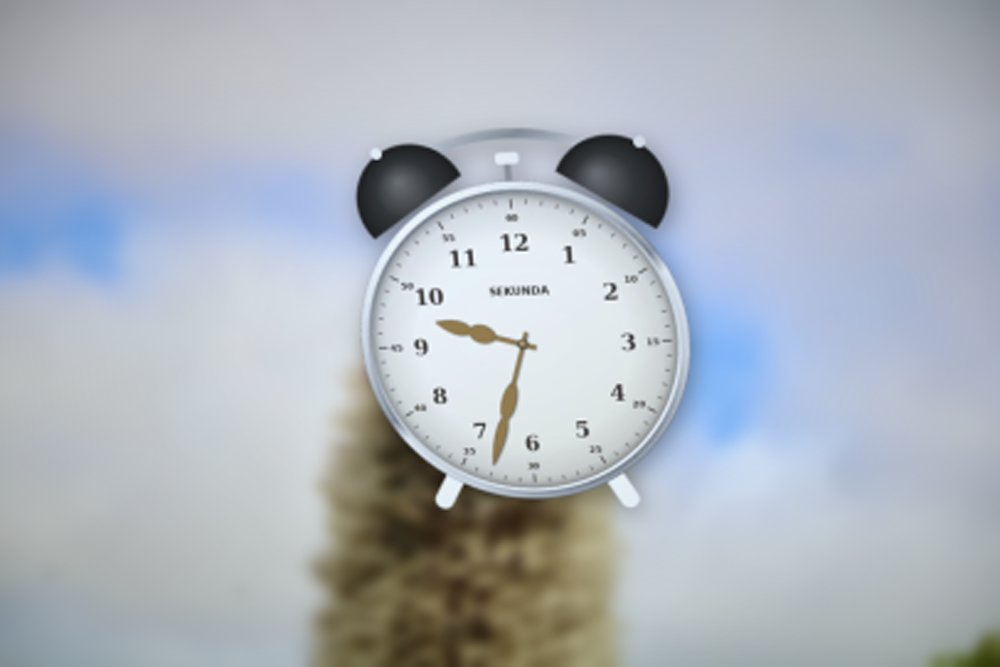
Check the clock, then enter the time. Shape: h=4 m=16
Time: h=9 m=33
